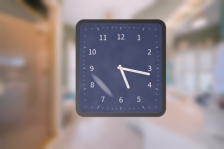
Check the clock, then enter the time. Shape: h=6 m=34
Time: h=5 m=17
